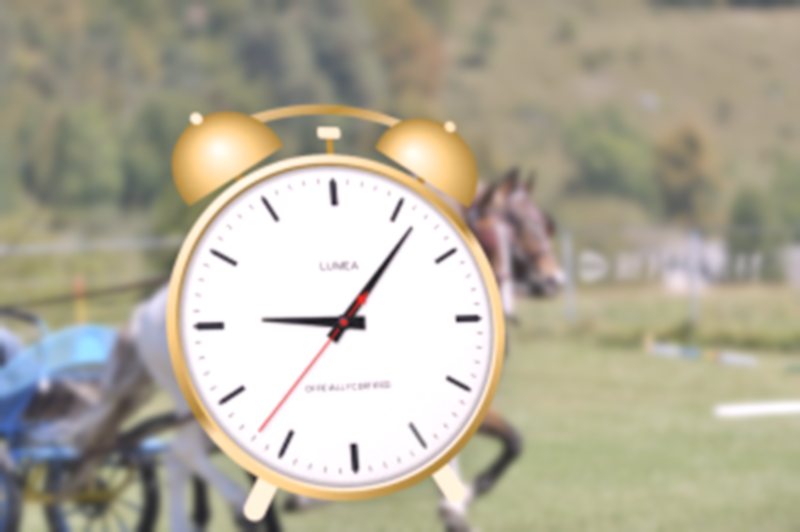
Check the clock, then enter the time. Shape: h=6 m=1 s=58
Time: h=9 m=6 s=37
